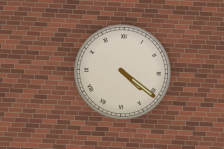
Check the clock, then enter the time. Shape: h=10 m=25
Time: h=4 m=21
